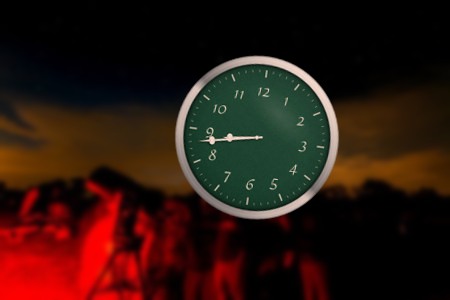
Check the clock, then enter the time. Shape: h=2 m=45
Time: h=8 m=43
